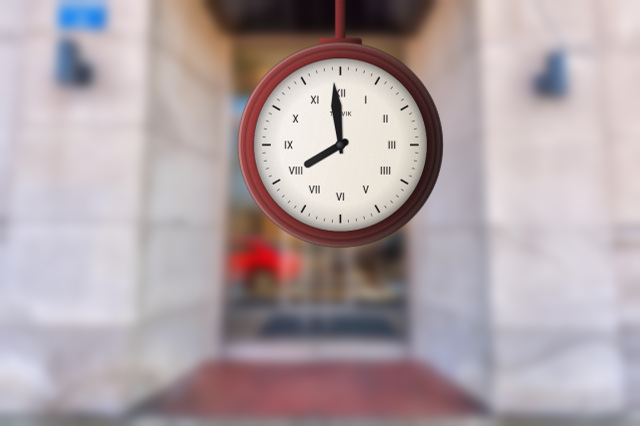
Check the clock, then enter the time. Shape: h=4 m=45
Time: h=7 m=59
